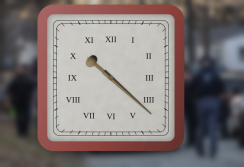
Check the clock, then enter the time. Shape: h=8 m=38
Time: h=10 m=22
